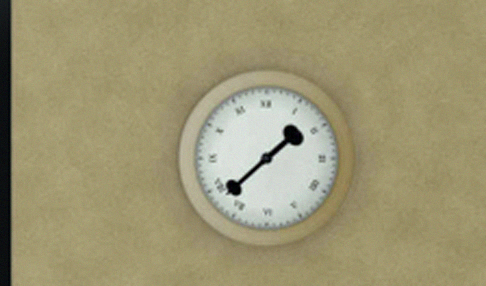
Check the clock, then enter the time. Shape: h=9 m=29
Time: h=1 m=38
